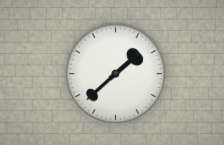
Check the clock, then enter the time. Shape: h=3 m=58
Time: h=1 m=38
